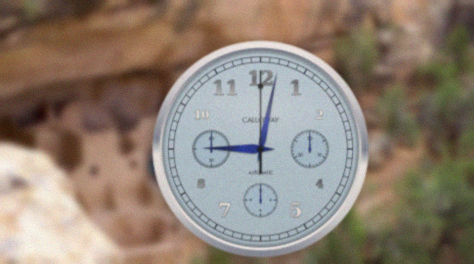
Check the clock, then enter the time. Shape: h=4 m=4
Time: h=9 m=2
